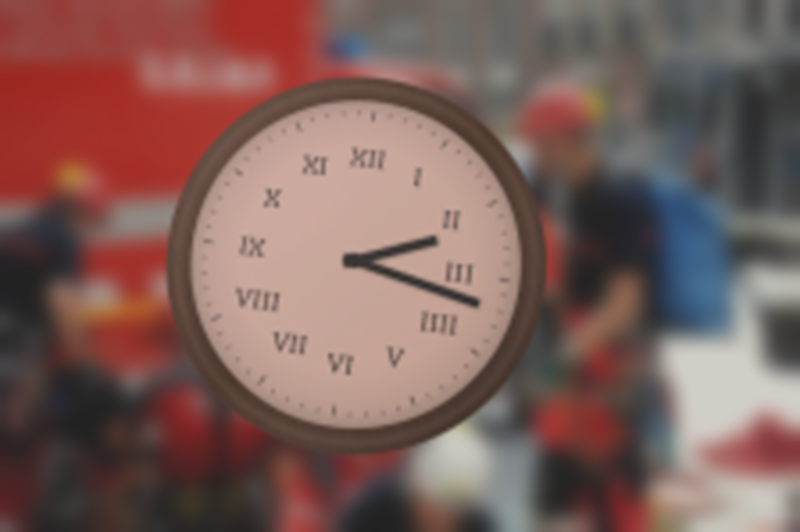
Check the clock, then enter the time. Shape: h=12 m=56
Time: h=2 m=17
